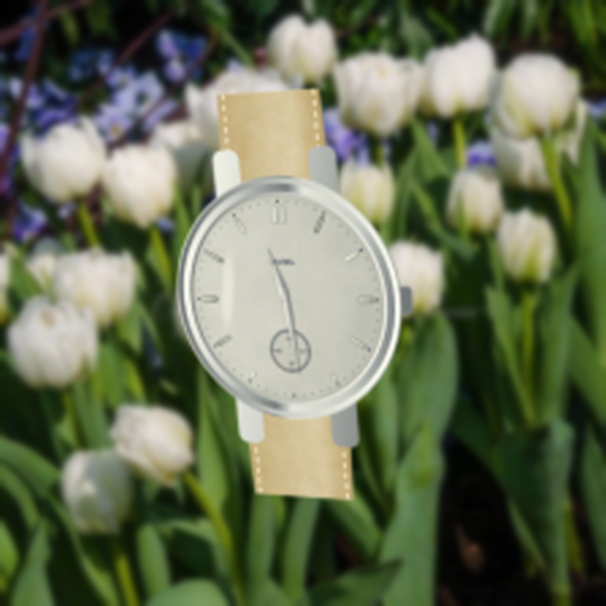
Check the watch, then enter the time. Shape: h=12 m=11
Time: h=11 m=29
